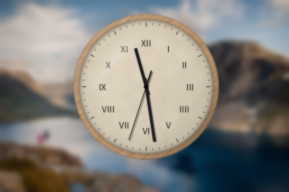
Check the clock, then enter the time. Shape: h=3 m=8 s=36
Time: h=11 m=28 s=33
